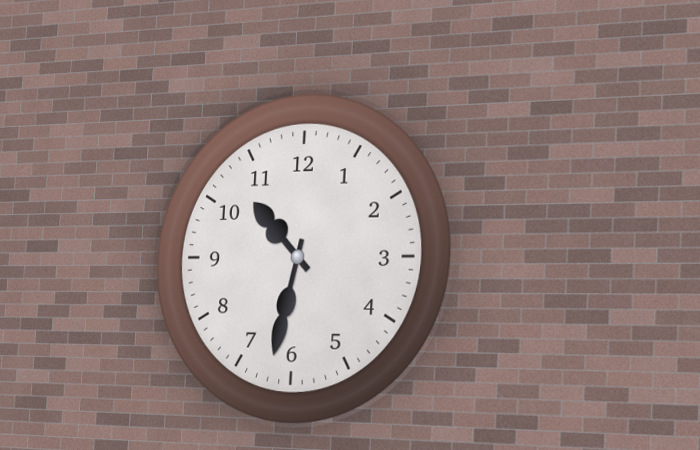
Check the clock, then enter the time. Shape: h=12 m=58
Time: h=10 m=32
